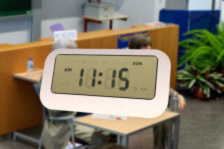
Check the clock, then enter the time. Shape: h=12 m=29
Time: h=11 m=15
